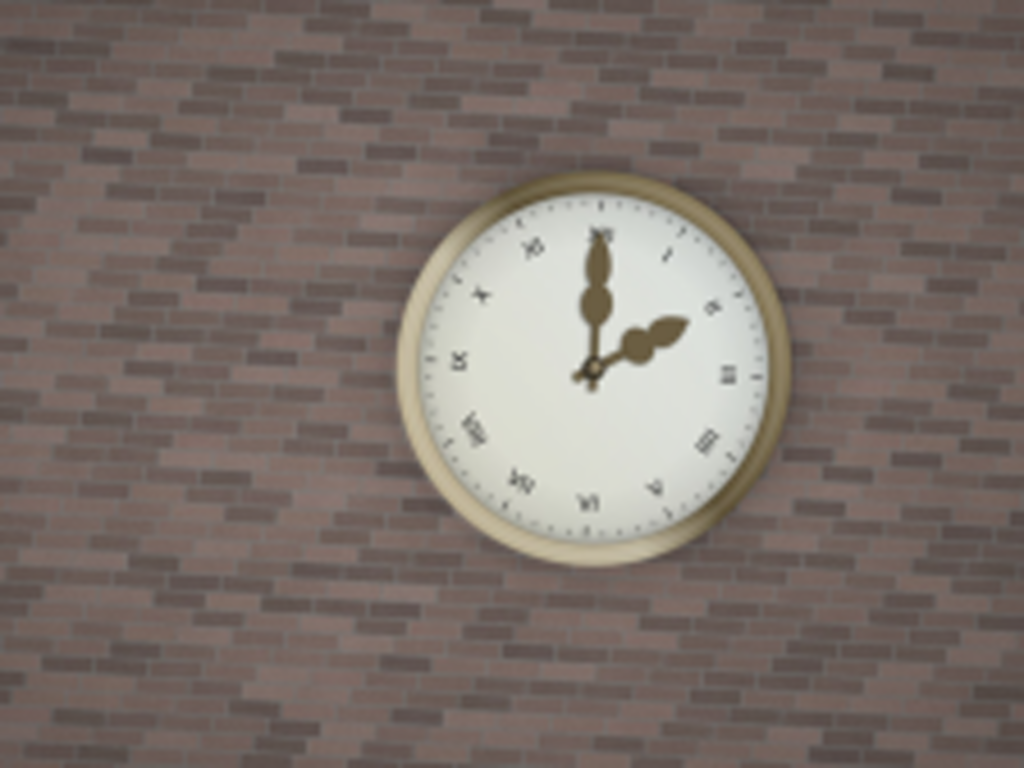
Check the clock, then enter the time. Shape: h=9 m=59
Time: h=2 m=0
